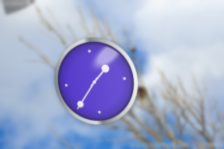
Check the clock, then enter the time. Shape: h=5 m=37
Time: h=1 m=37
